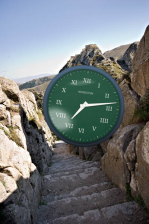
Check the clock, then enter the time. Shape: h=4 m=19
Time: h=7 m=13
